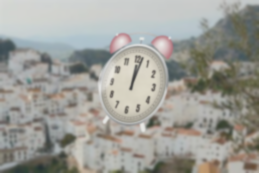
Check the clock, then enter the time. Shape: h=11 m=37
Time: h=12 m=2
